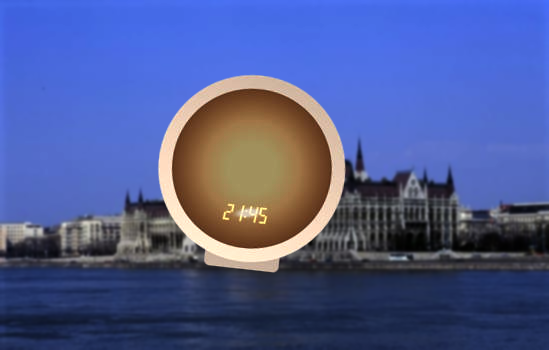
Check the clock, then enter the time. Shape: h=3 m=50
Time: h=21 m=45
